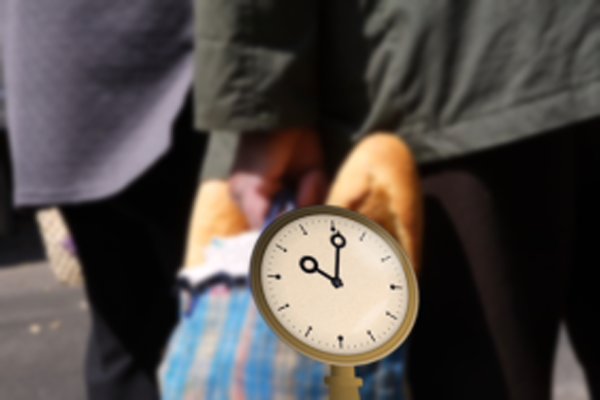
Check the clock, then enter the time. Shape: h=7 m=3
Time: h=10 m=1
